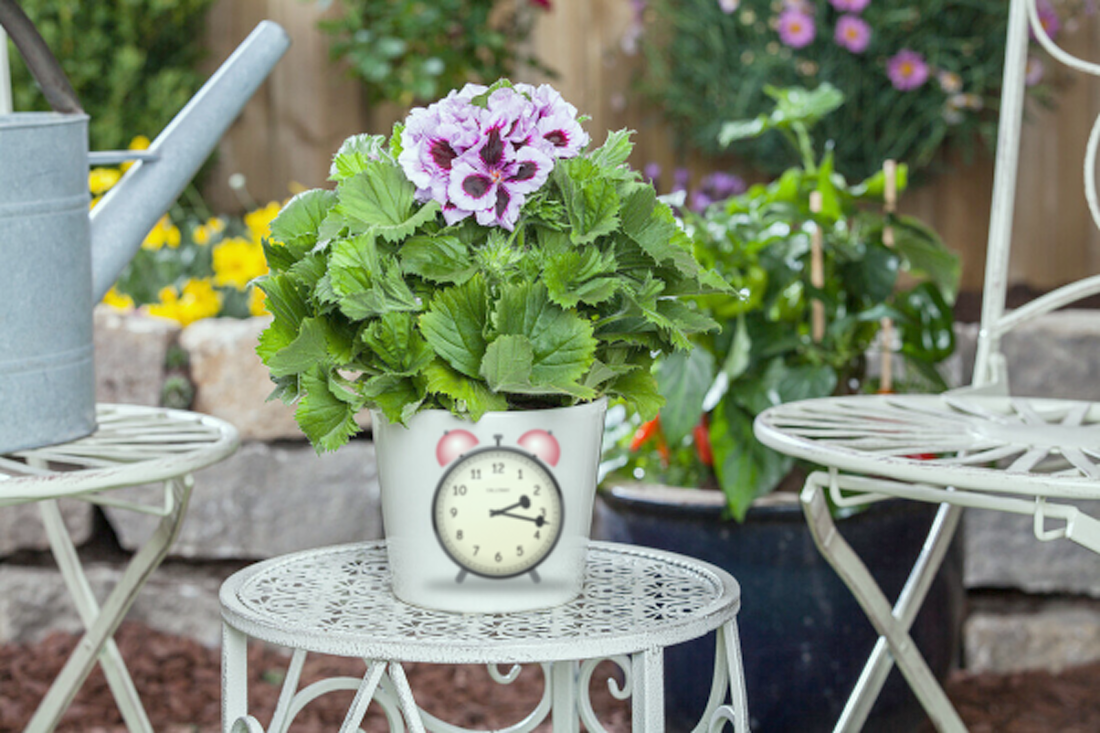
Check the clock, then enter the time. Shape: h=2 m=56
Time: h=2 m=17
